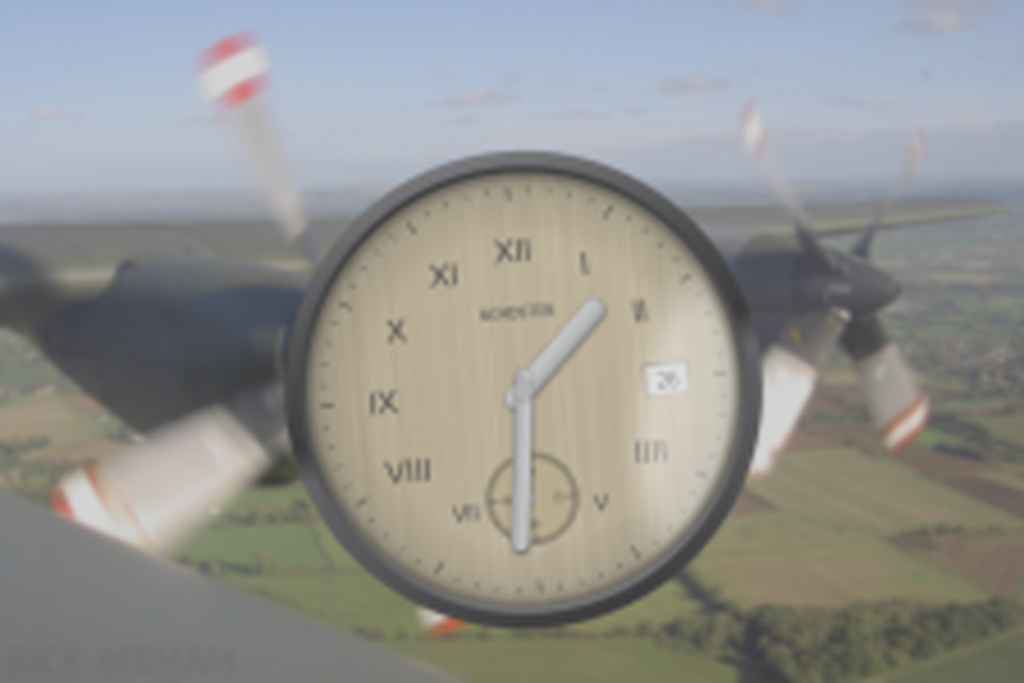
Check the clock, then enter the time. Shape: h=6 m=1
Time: h=1 m=31
